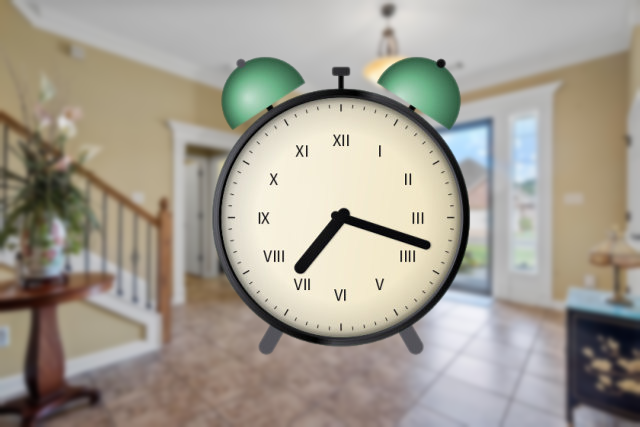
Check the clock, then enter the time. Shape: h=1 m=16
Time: h=7 m=18
